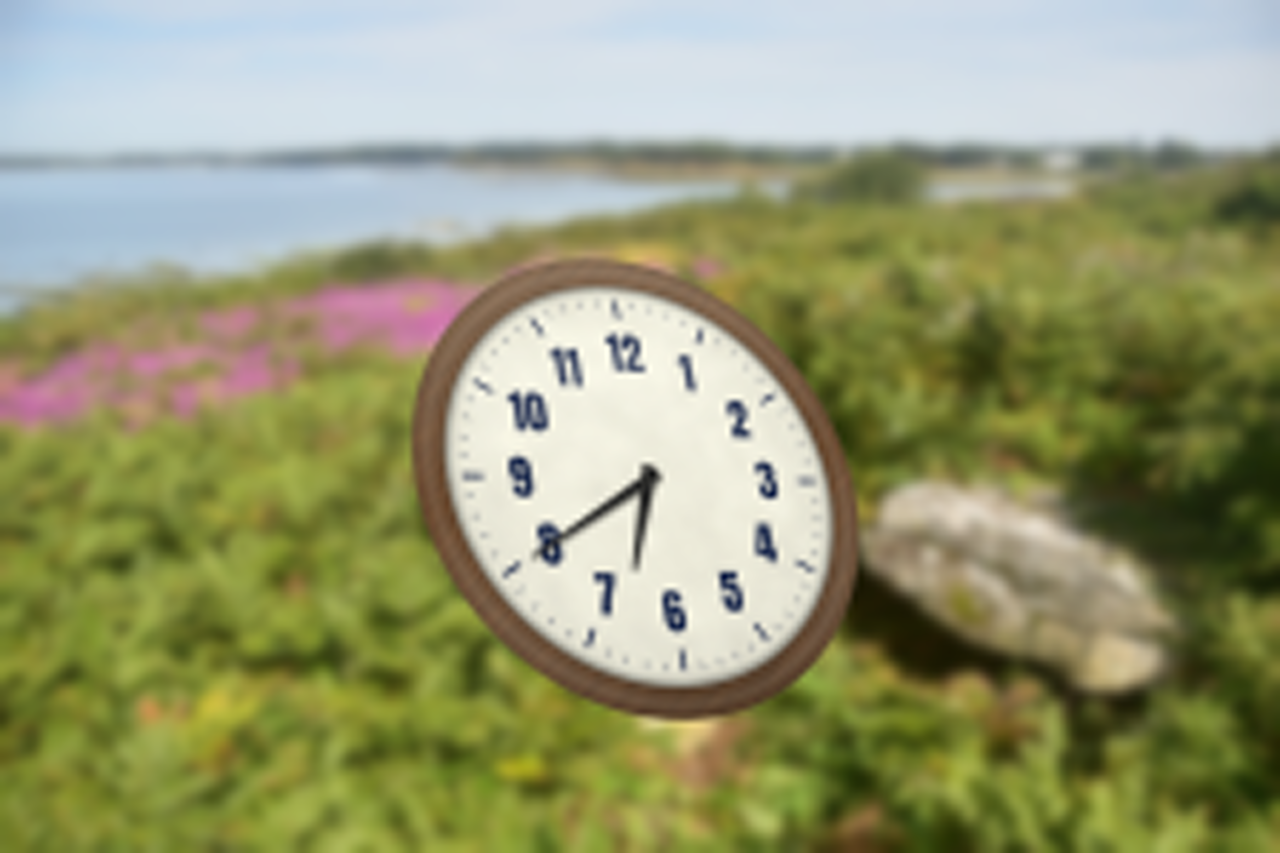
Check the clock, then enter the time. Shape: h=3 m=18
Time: h=6 m=40
